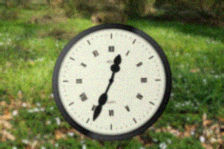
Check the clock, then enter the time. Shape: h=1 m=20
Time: h=12 m=34
